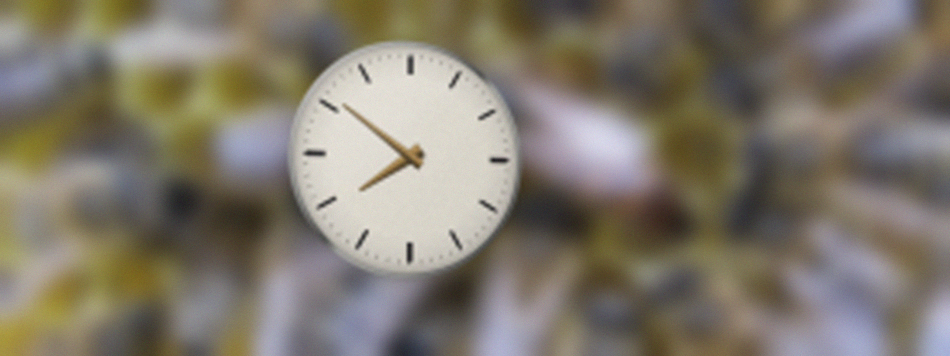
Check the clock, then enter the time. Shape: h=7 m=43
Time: h=7 m=51
